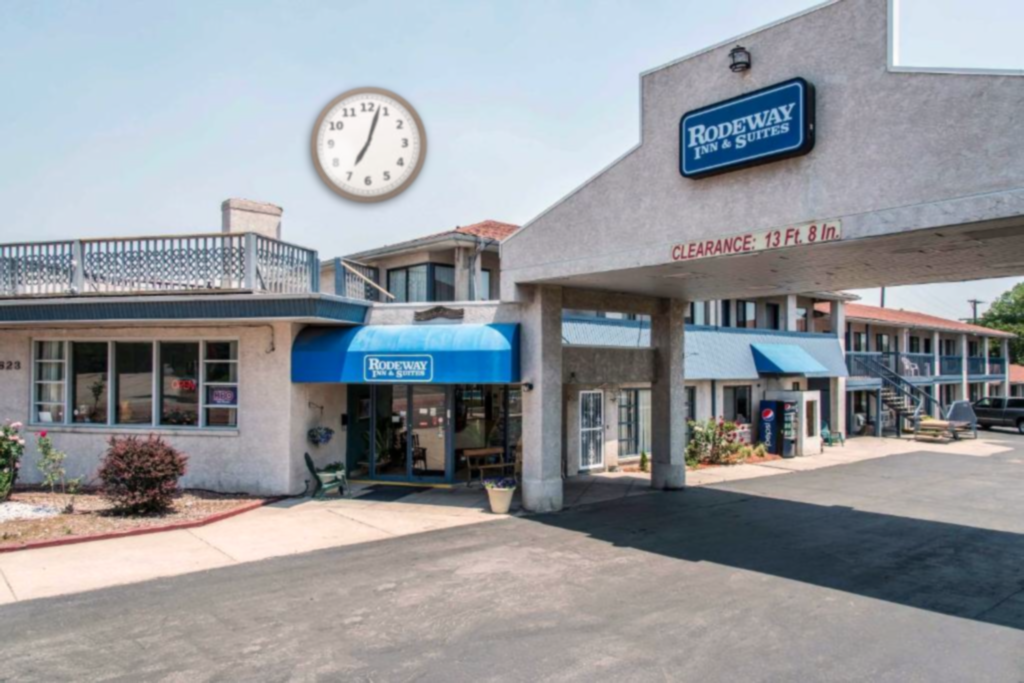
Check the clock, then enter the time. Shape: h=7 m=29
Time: h=7 m=3
